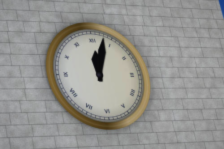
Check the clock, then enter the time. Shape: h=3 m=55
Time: h=12 m=3
